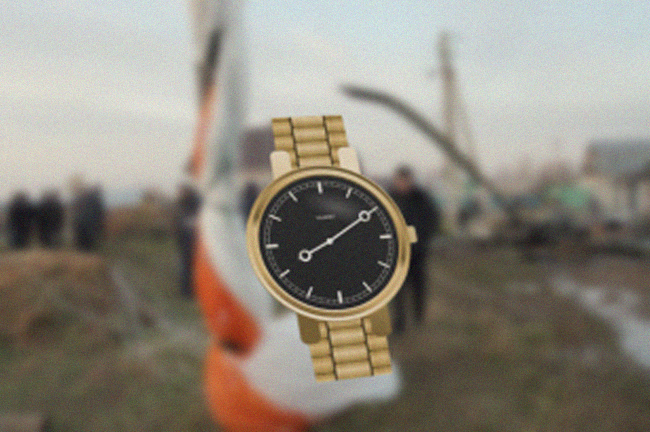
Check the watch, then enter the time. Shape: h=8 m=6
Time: h=8 m=10
